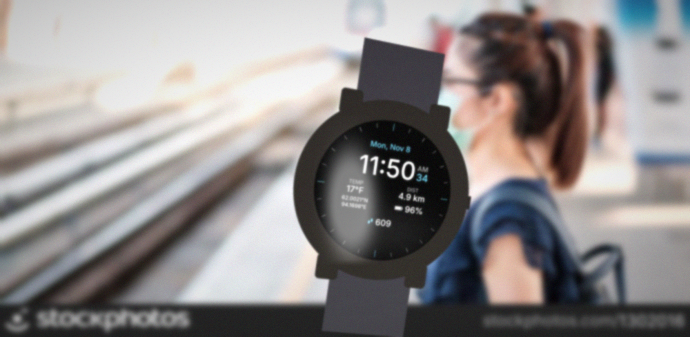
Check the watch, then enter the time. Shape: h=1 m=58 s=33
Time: h=11 m=50 s=34
